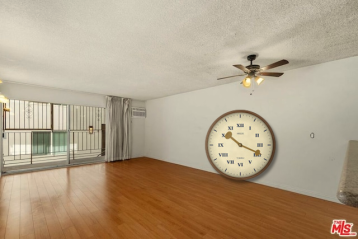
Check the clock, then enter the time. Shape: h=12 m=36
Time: h=10 m=19
